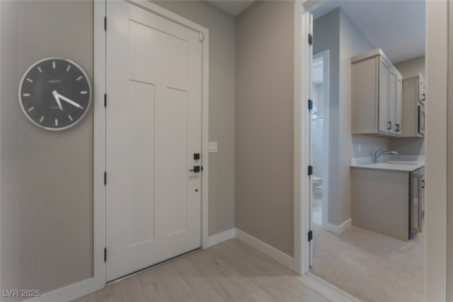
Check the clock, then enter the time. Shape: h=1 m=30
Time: h=5 m=20
